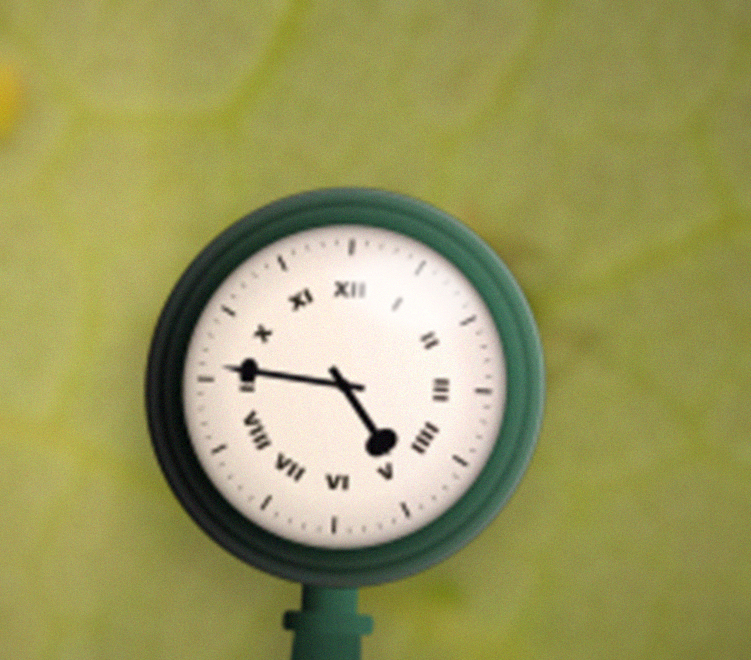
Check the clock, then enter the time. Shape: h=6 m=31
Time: h=4 m=46
